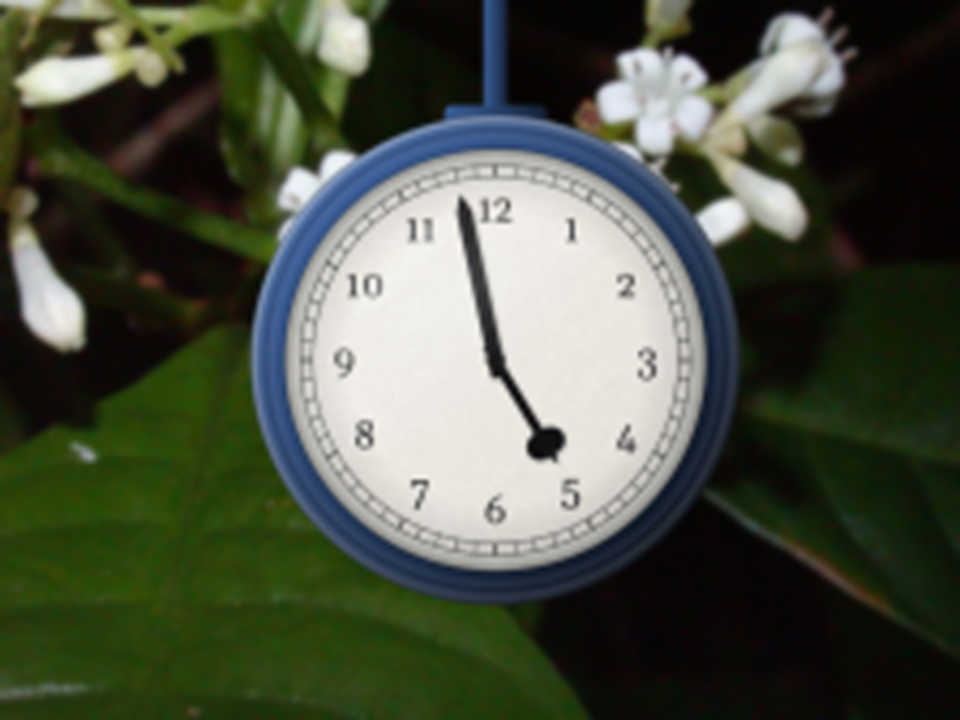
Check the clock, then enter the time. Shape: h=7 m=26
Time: h=4 m=58
